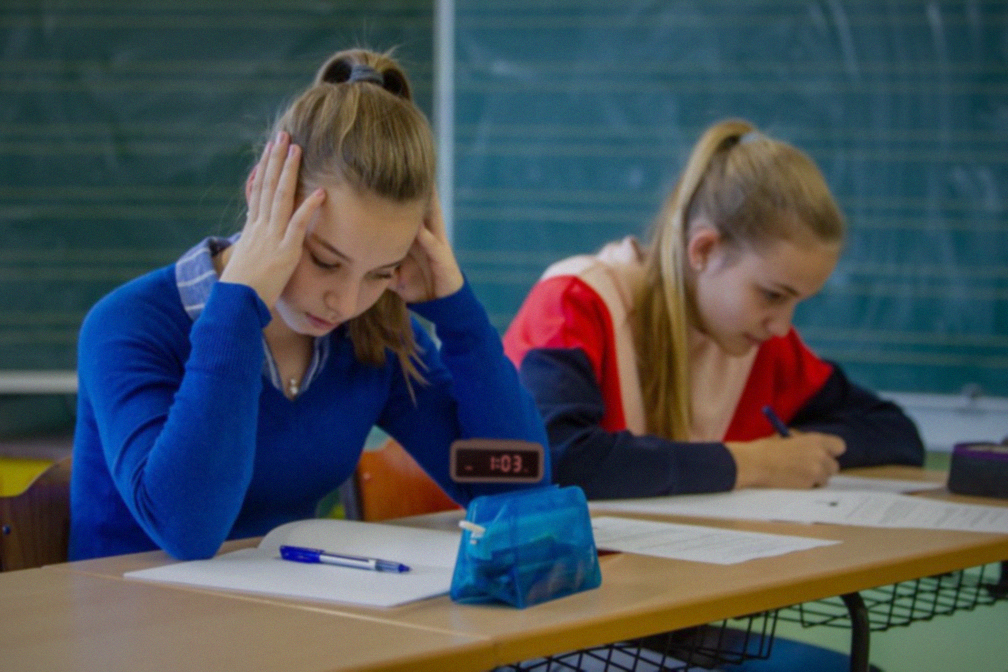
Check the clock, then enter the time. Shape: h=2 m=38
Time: h=1 m=3
